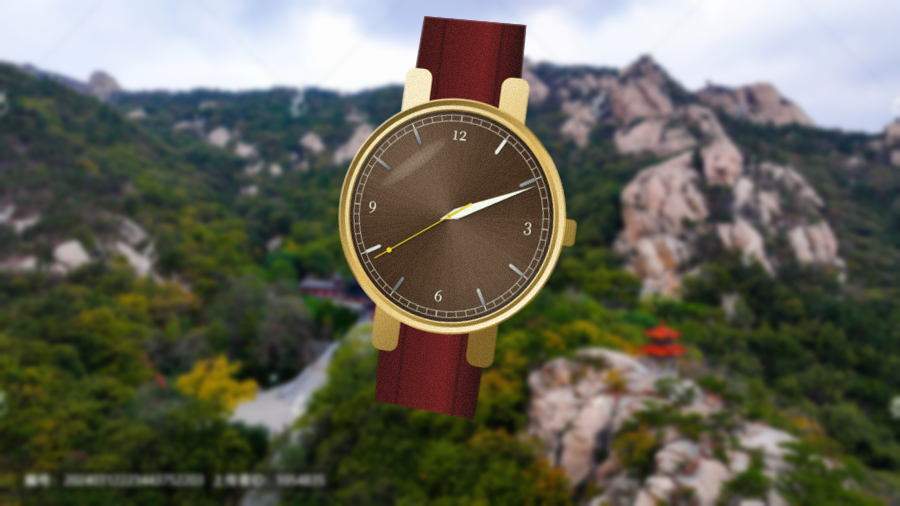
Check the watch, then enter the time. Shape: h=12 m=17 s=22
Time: h=2 m=10 s=39
